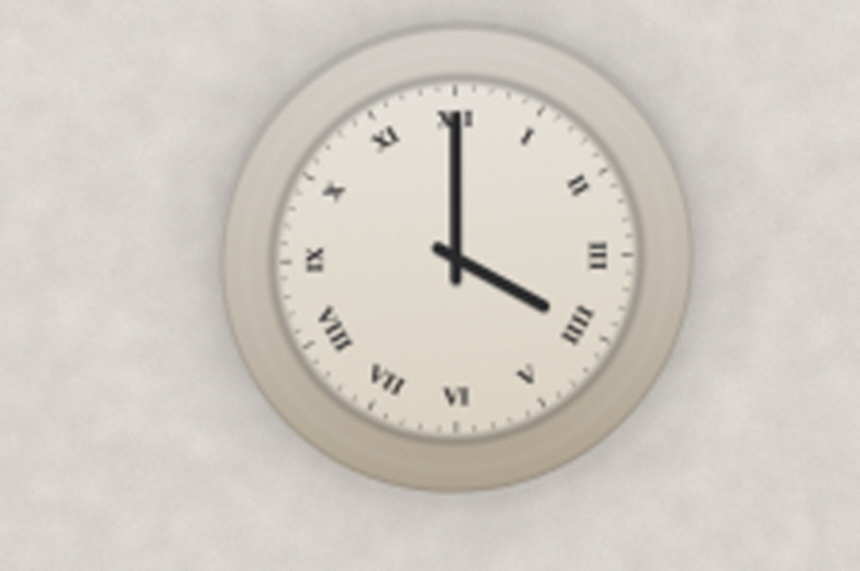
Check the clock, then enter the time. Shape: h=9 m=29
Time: h=4 m=0
